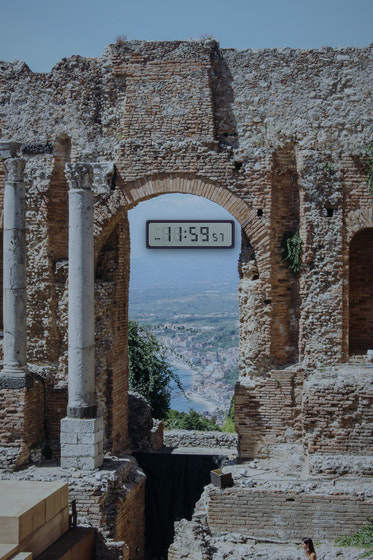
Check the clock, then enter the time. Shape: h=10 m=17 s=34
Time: h=11 m=59 s=57
